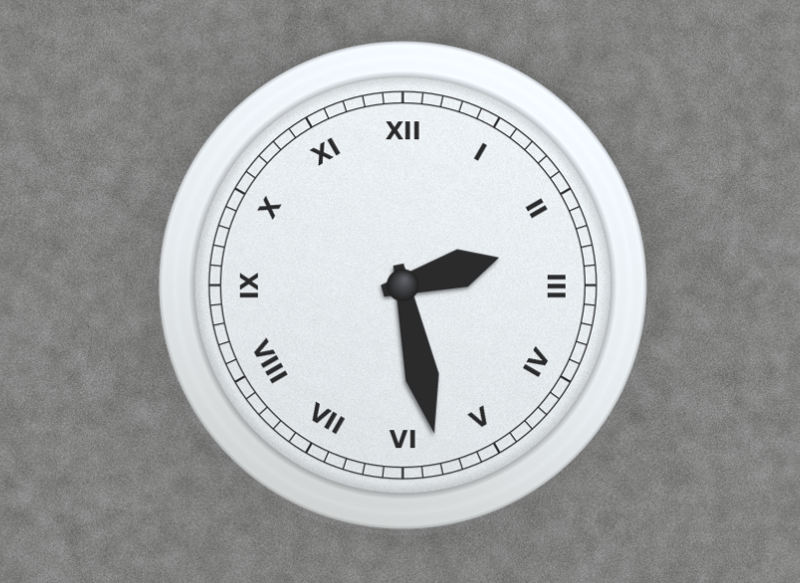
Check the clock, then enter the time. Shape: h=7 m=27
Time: h=2 m=28
